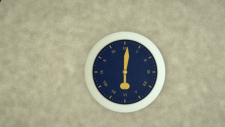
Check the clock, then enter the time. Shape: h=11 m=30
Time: h=6 m=1
